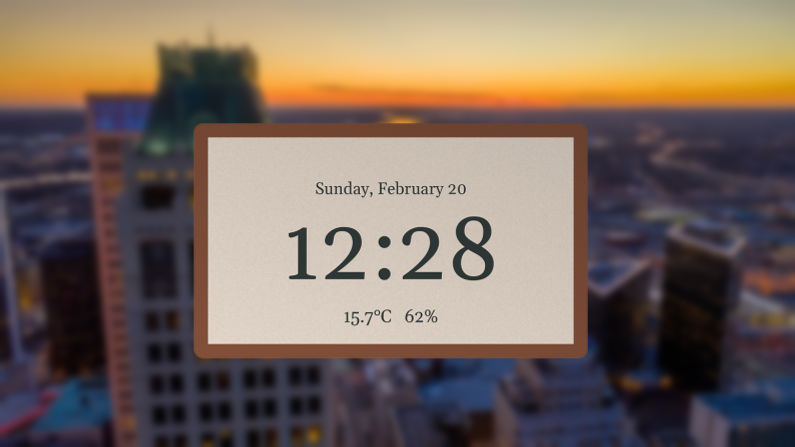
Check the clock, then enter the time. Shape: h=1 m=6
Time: h=12 m=28
